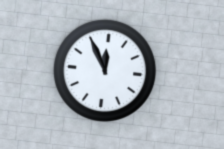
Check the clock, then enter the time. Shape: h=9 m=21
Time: h=11 m=55
